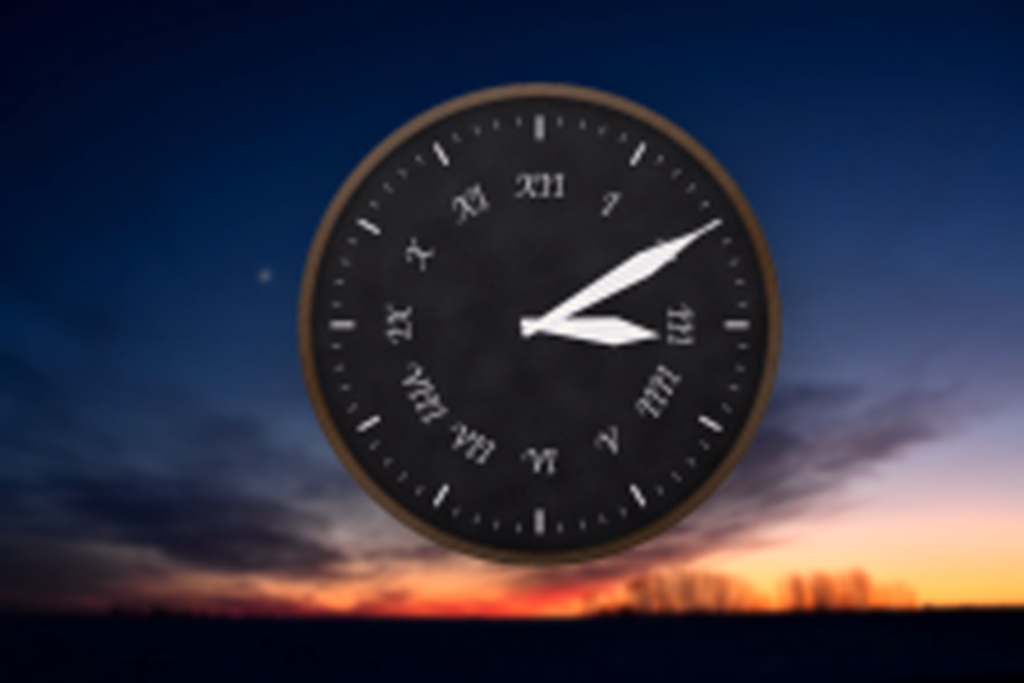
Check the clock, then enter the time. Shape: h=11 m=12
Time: h=3 m=10
